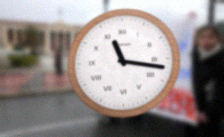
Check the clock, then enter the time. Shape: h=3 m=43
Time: h=11 m=17
